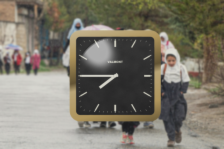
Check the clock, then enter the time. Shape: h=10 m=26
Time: h=7 m=45
